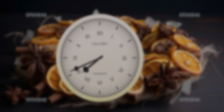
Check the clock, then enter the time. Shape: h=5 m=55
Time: h=7 m=41
